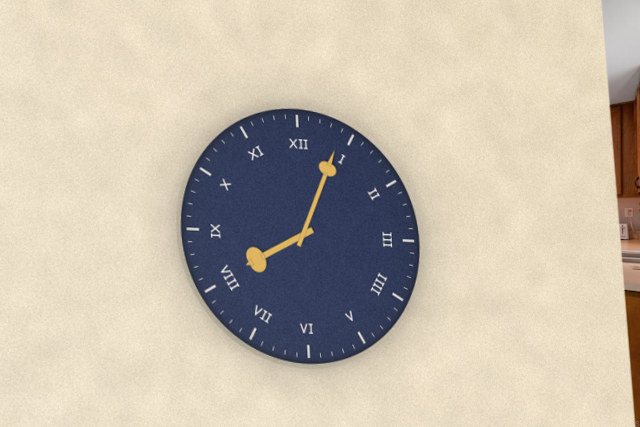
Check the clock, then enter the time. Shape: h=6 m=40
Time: h=8 m=4
